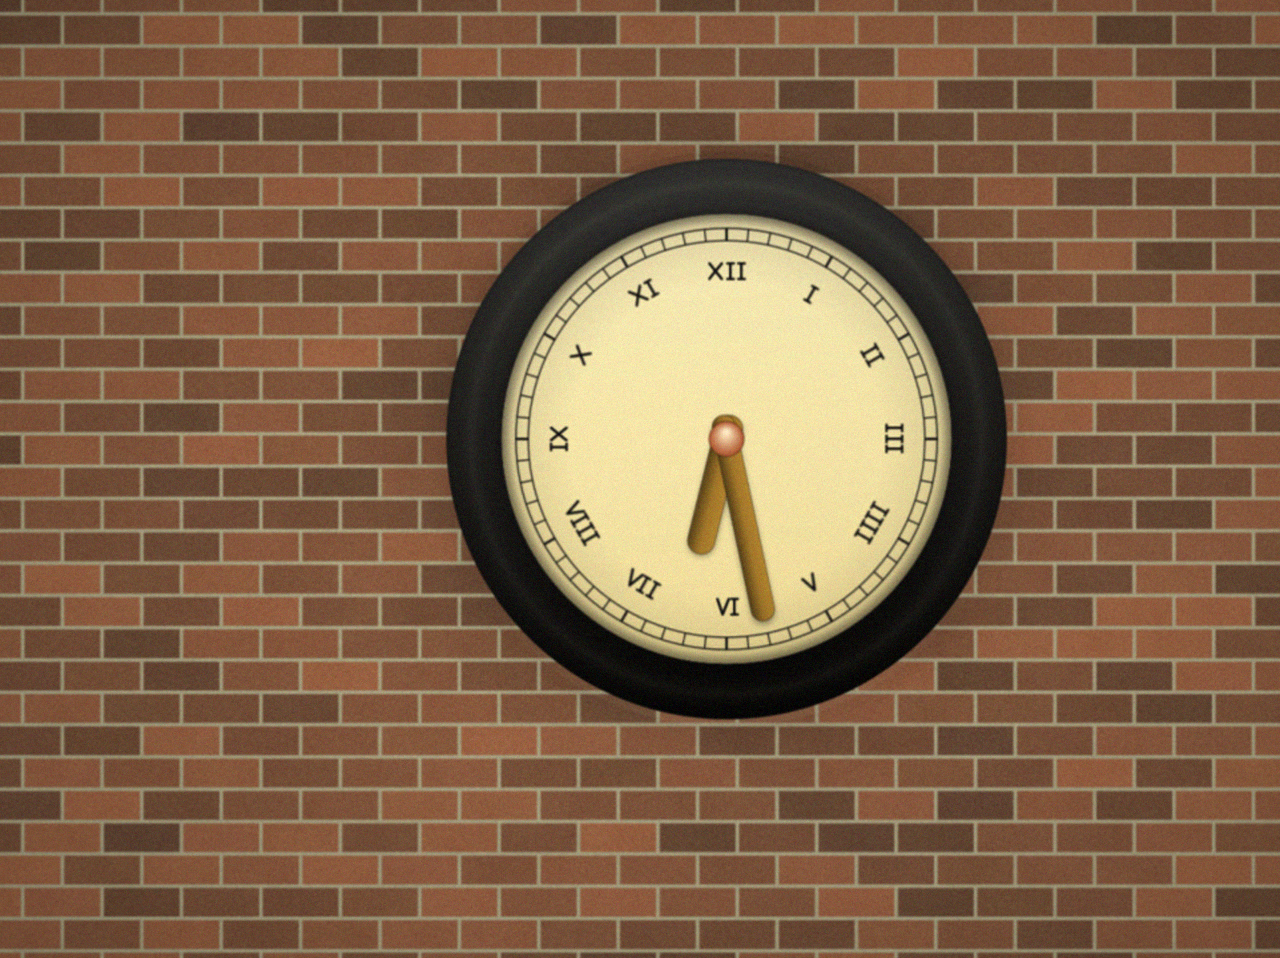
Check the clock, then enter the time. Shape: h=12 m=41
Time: h=6 m=28
